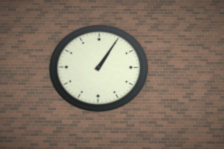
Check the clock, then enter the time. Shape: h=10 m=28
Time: h=1 m=5
